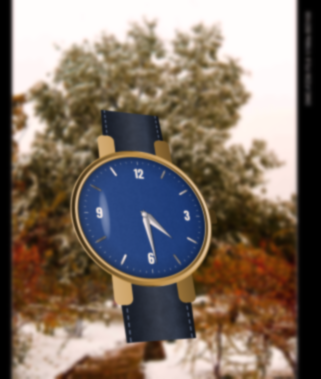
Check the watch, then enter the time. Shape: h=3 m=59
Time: h=4 m=29
